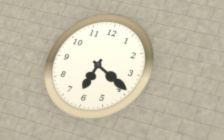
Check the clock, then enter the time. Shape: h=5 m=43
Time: h=6 m=19
